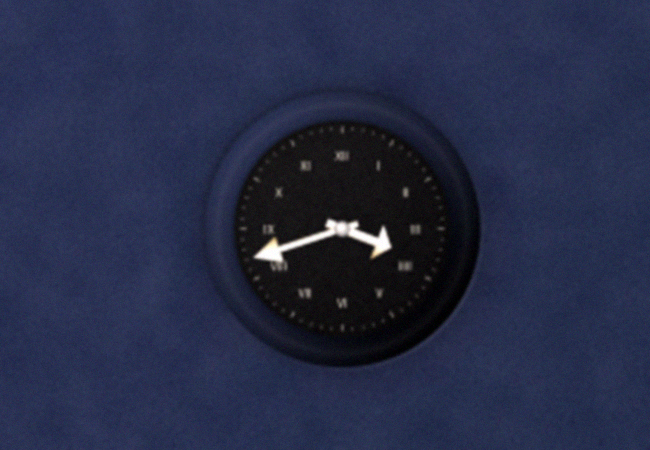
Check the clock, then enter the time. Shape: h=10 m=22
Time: h=3 m=42
